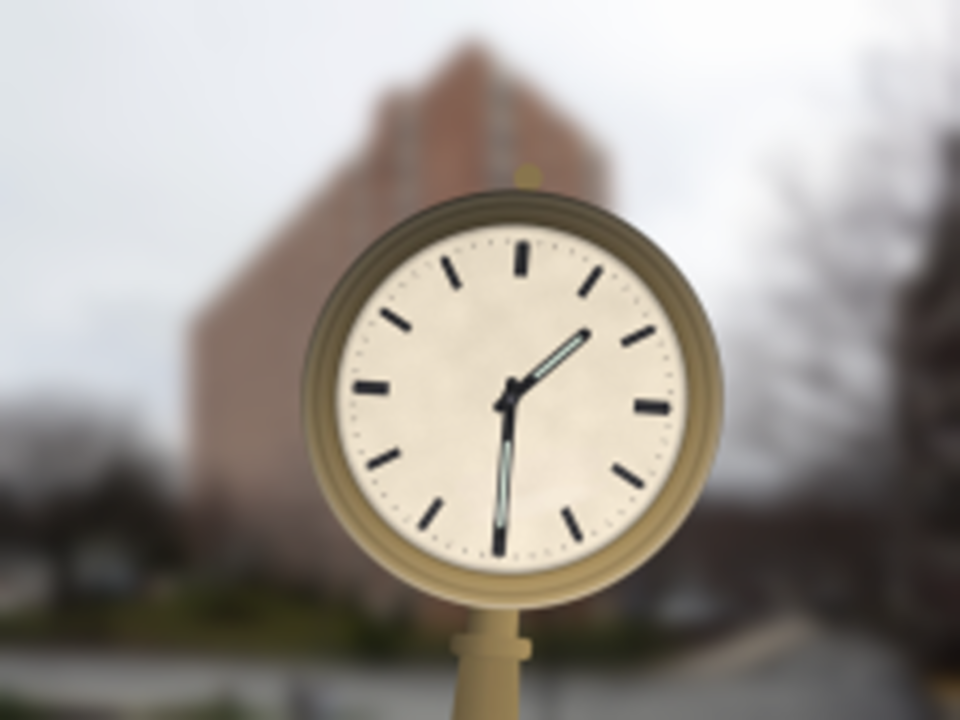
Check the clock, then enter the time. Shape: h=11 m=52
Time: h=1 m=30
